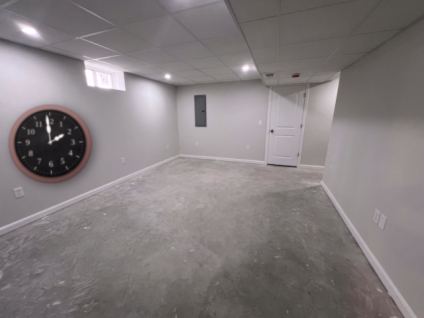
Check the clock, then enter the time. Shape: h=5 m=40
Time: h=1 m=59
